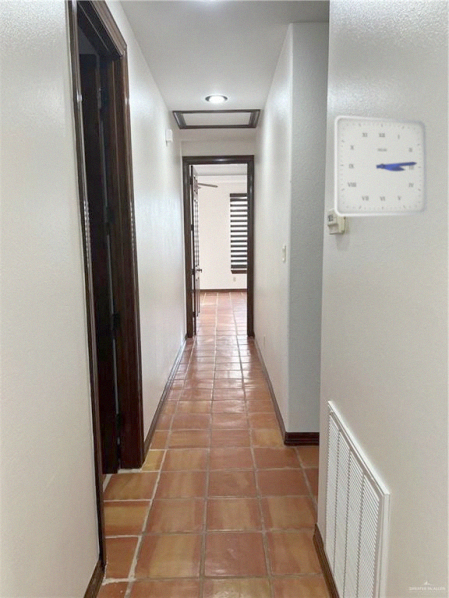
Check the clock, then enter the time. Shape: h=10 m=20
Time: h=3 m=14
